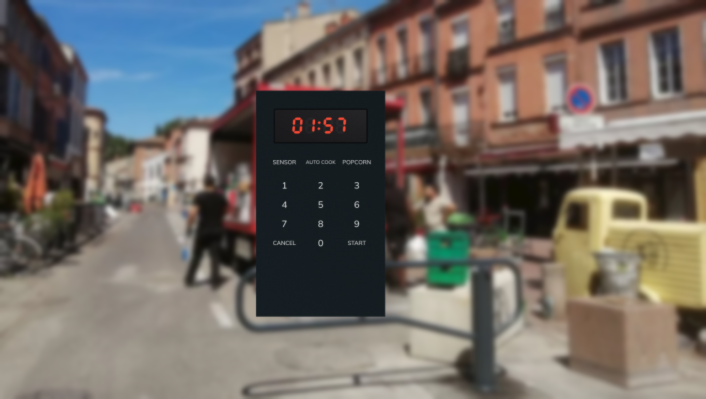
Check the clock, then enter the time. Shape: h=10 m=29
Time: h=1 m=57
